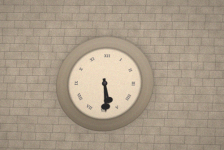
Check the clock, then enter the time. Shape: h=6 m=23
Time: h=5 m=29
